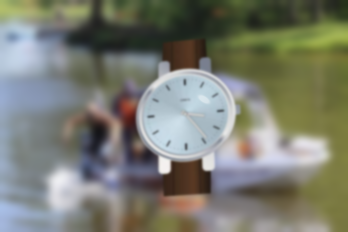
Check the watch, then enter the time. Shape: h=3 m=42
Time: h=3 m=24
